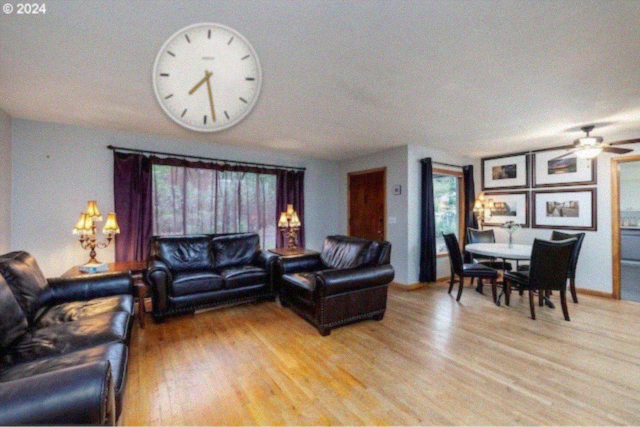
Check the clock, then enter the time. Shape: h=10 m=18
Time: h=7 m=28
